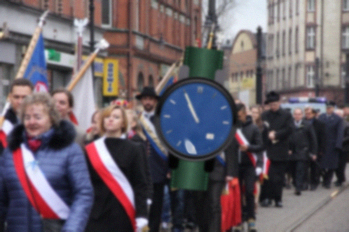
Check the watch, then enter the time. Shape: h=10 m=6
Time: h=10 m=55
